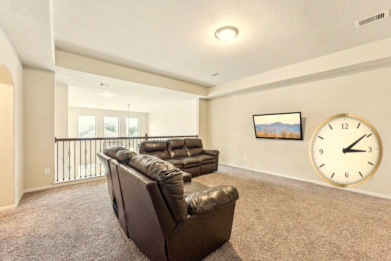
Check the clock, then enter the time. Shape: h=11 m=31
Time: h=3 m=9
